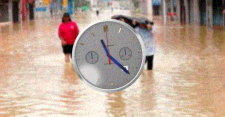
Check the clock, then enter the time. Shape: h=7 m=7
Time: h=11 m=23
